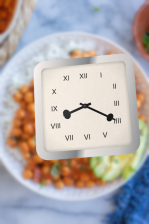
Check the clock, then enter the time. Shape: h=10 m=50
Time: h=8 m=20
